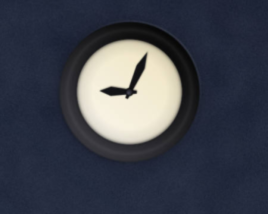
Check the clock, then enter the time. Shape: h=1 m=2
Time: h=9 m=4
